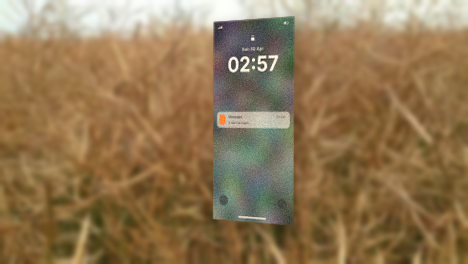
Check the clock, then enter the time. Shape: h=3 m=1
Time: h=2 m=57
